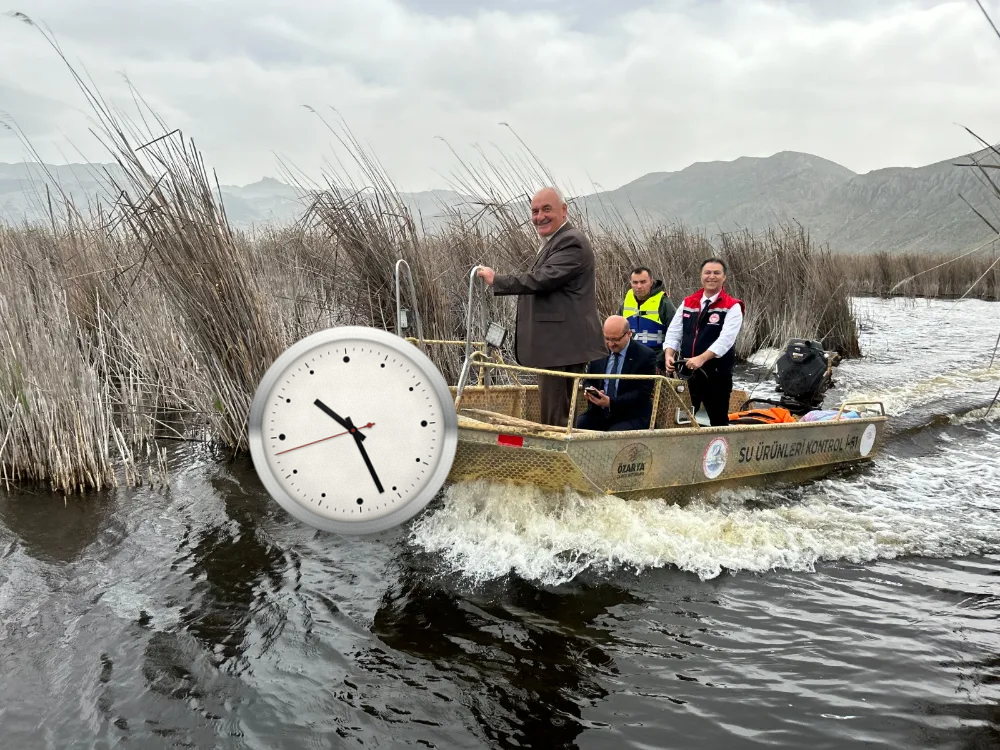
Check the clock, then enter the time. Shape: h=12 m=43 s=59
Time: h=10 m=26 s=43
